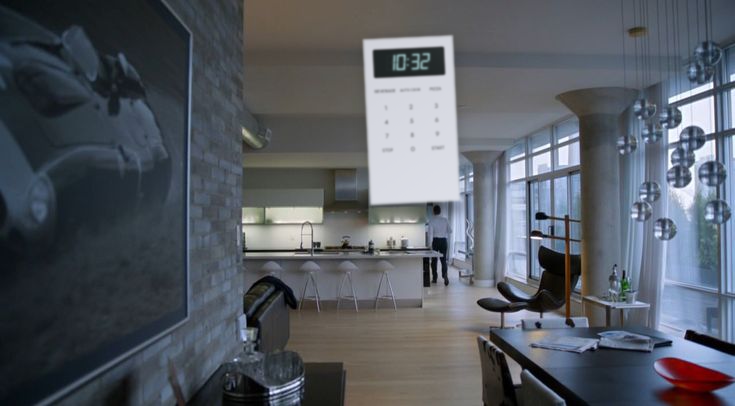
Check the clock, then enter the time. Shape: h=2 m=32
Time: h=10 m=32
